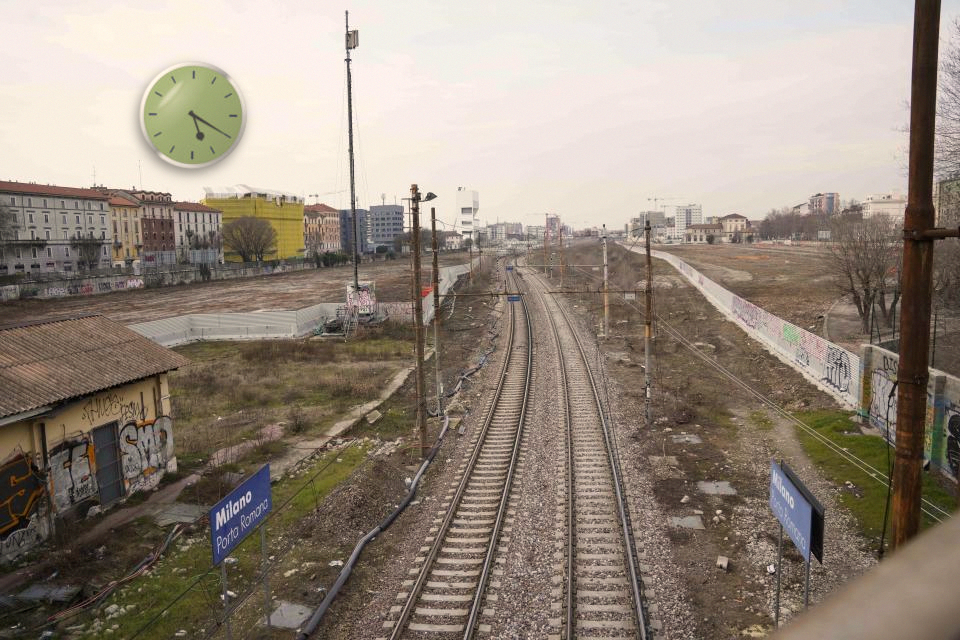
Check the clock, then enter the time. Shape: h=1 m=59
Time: h=5 m=20
